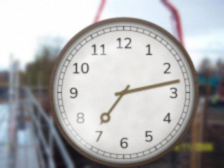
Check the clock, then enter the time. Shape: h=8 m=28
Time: h=7 m=13
